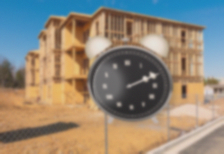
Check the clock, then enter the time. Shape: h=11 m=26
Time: h=2 m=11
